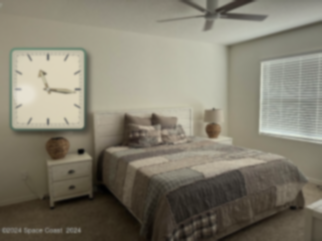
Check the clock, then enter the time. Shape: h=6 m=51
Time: h=11 m=16
